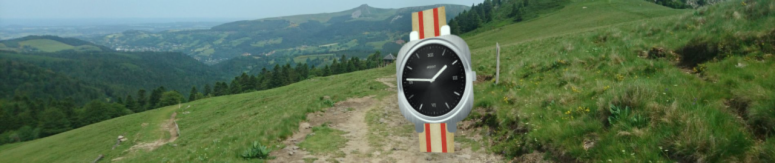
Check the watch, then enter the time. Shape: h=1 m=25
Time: h=1 m=46
